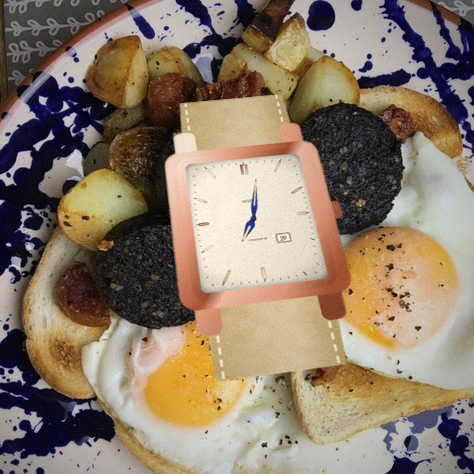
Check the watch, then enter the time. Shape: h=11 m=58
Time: h=7 m=2
